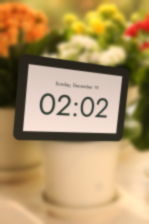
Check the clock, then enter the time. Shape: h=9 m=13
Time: h=2 m=2
